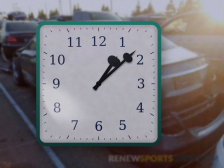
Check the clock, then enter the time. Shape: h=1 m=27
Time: h=1 m=8
